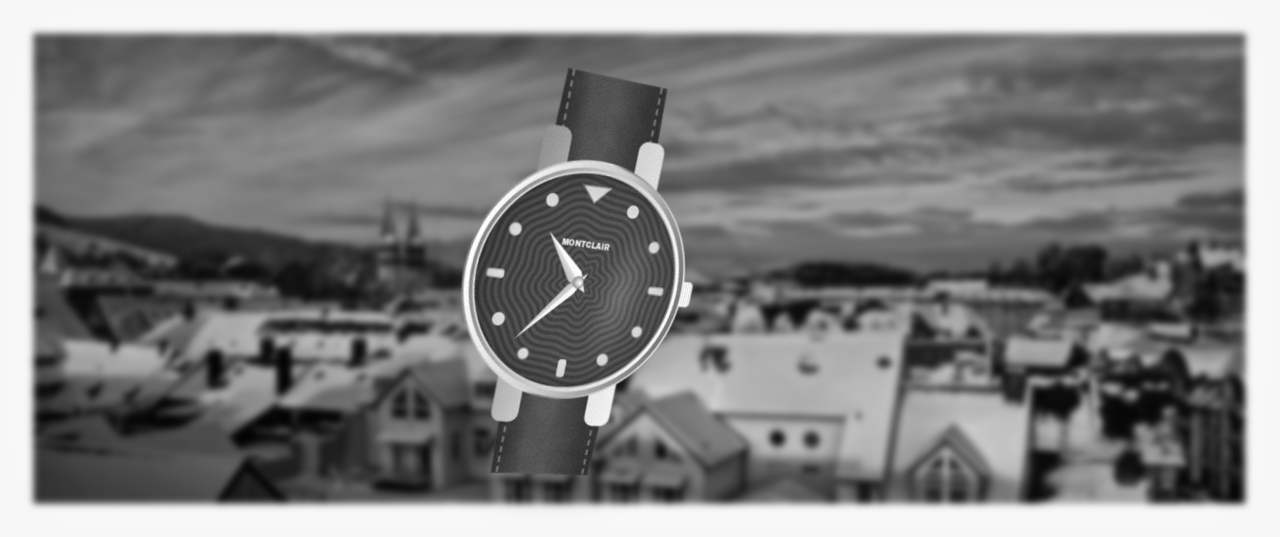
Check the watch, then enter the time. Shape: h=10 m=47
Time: h=10 m=37
